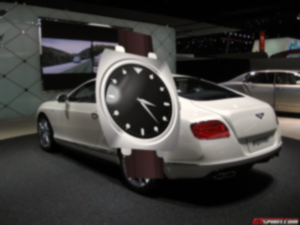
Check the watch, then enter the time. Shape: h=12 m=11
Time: h=3 m=23
